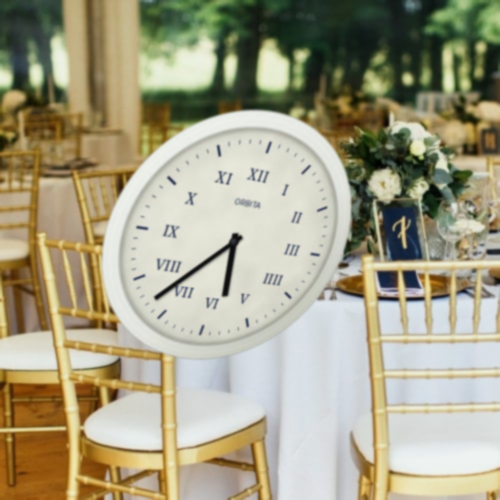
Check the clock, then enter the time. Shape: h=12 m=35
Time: h=5 m=37
